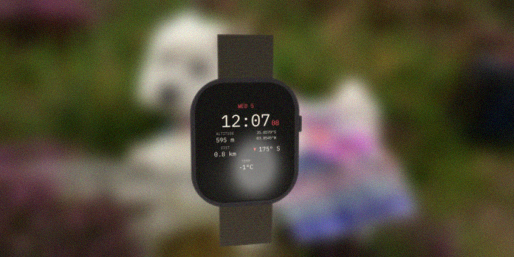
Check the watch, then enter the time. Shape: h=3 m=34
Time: h=12 m=7
